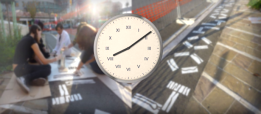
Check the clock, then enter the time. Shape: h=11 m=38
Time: h=8 m=9
